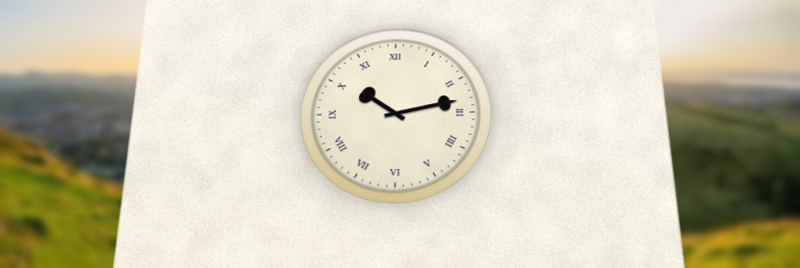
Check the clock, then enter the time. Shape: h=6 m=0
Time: h=10 m=13
